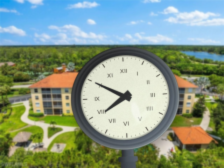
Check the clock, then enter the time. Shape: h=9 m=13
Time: h=7 m=50
